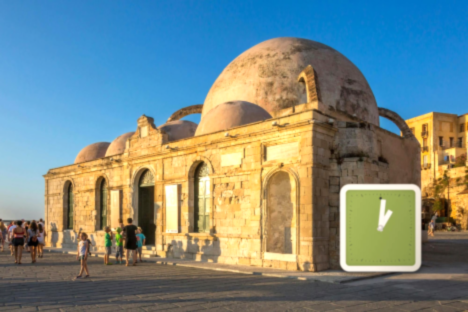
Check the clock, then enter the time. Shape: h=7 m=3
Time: h=1 m=1
